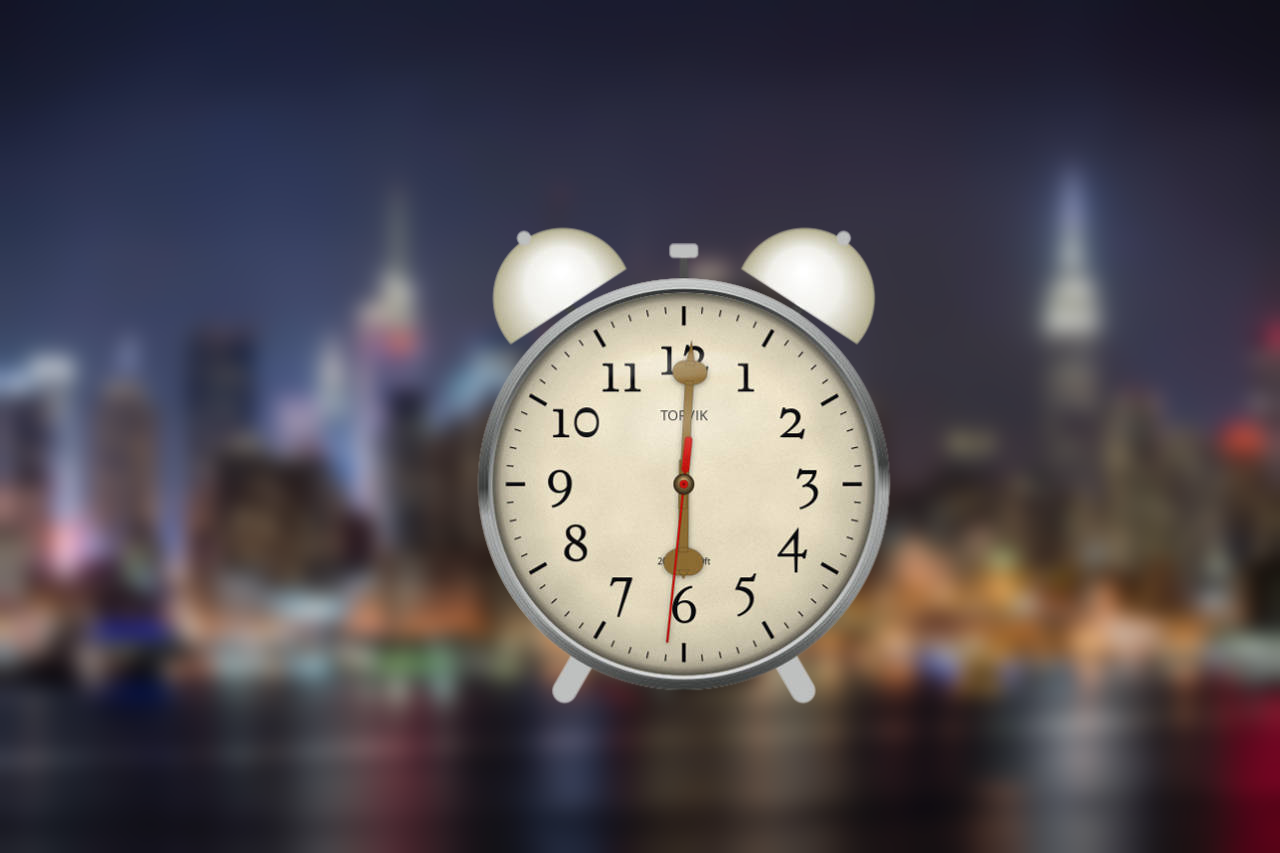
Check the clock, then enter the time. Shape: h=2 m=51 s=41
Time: h=6 m=0 s=31
